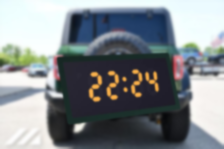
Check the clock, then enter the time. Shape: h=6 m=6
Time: h=22 m=24
